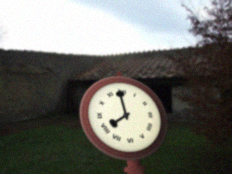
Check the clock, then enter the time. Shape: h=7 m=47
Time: h=7 m=59
